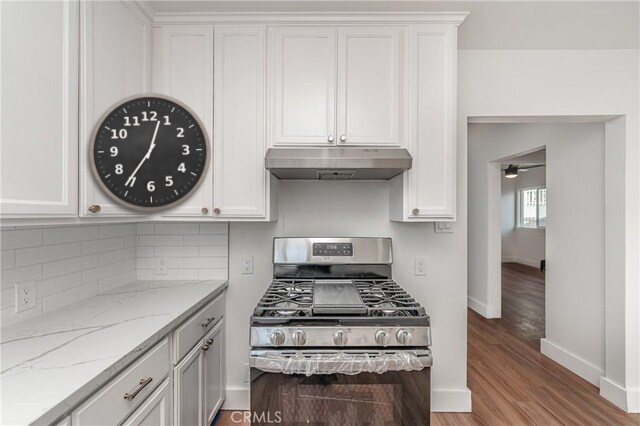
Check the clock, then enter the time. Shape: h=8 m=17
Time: h=12 m=36
